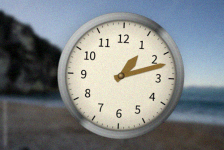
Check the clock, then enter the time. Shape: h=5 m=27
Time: h=1 m=12
